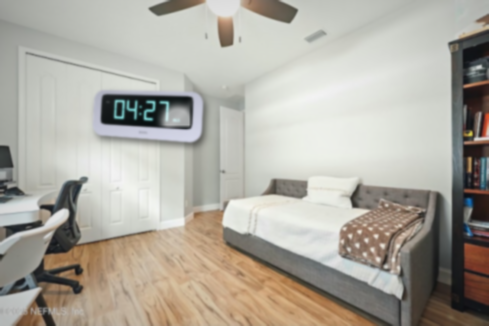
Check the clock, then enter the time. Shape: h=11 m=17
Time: h=4 m=27
